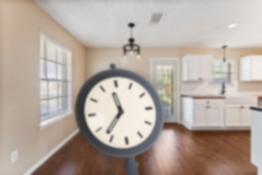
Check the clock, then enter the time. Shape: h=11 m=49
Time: h=11 m=37
